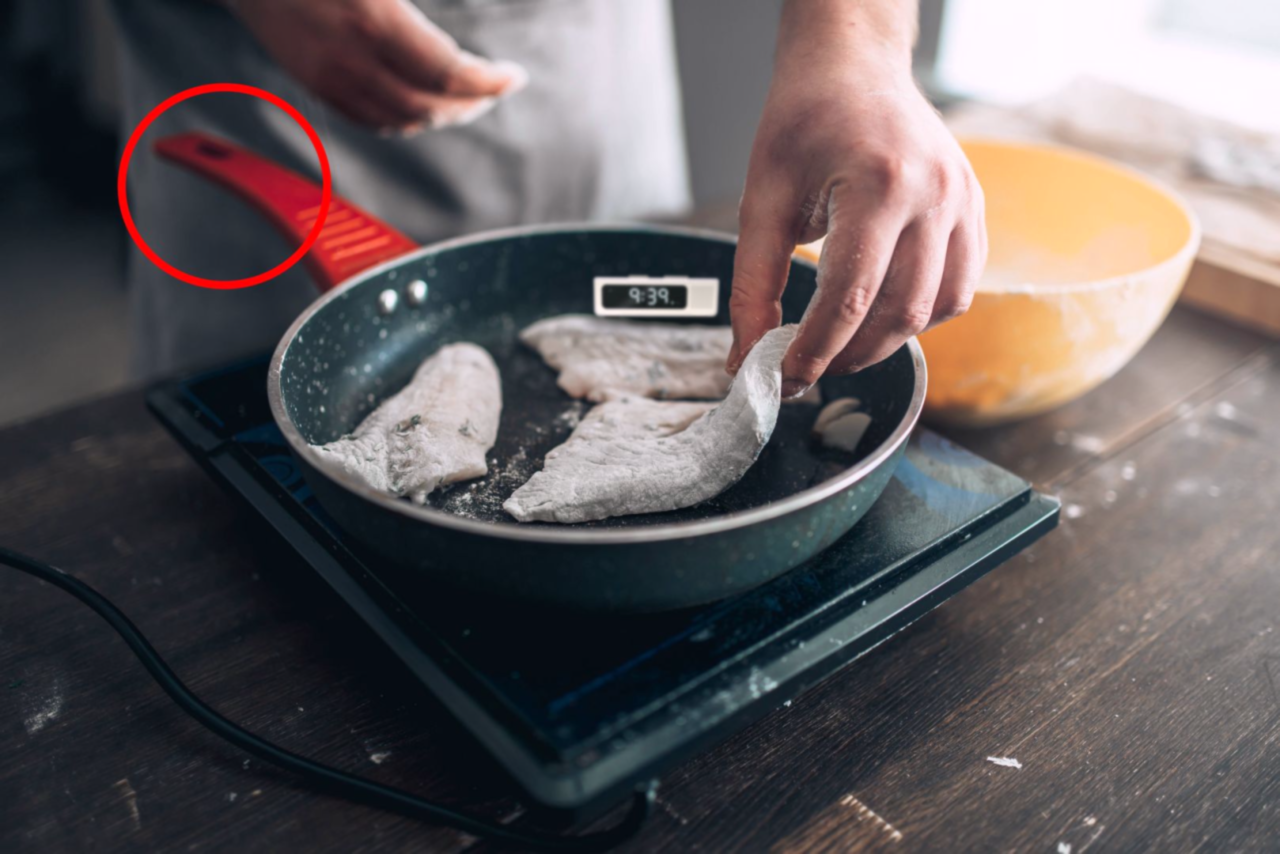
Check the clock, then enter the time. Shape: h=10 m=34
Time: h=9 m=39
